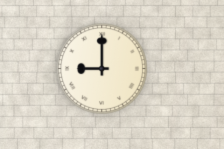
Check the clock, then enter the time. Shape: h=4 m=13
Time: h=9 m=0
